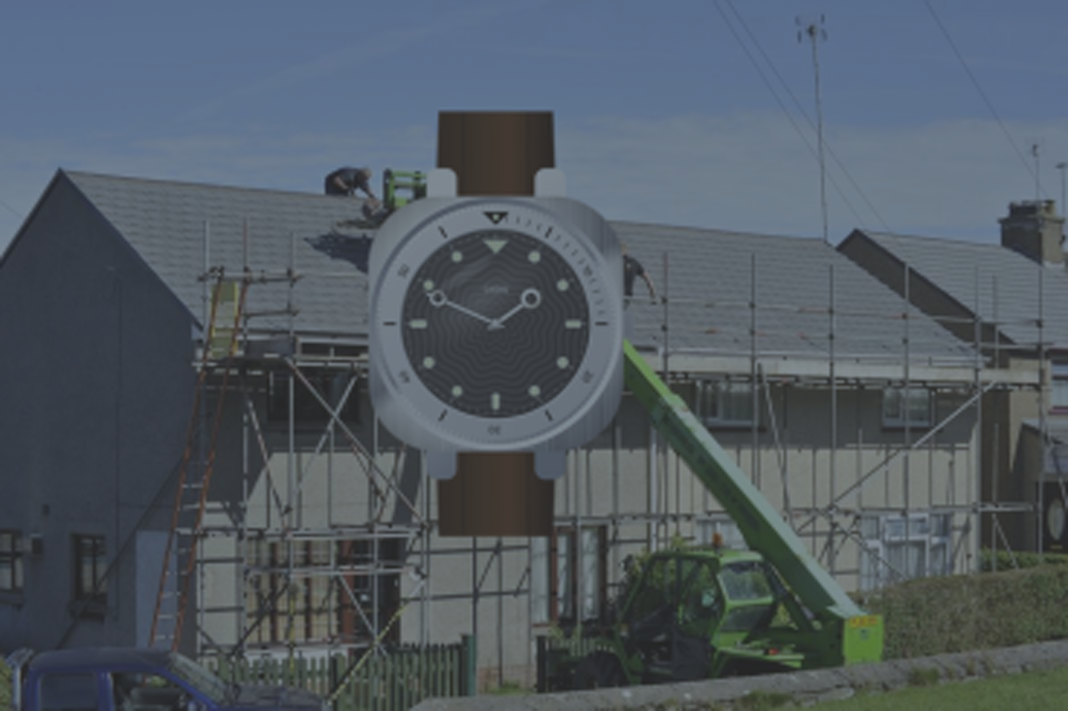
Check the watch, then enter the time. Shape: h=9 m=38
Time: h=1 m=49
